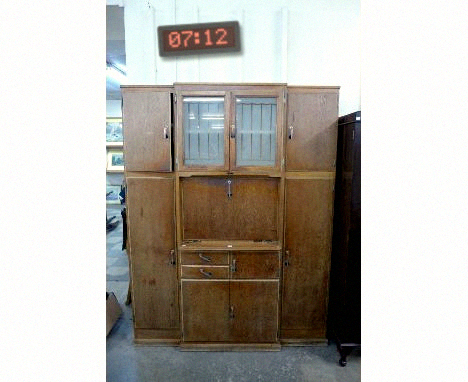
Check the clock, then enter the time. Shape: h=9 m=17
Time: h=7 m=12
